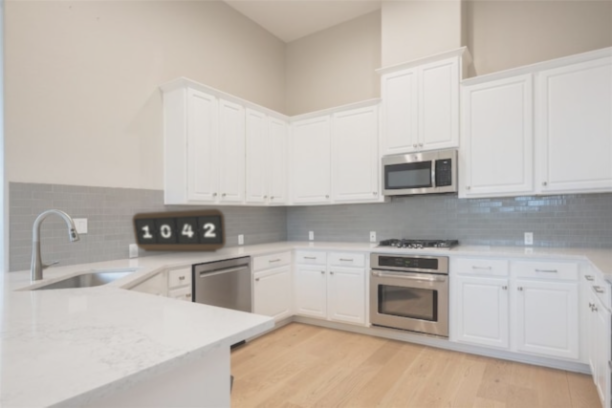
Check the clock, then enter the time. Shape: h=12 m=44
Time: h=10 m=42
